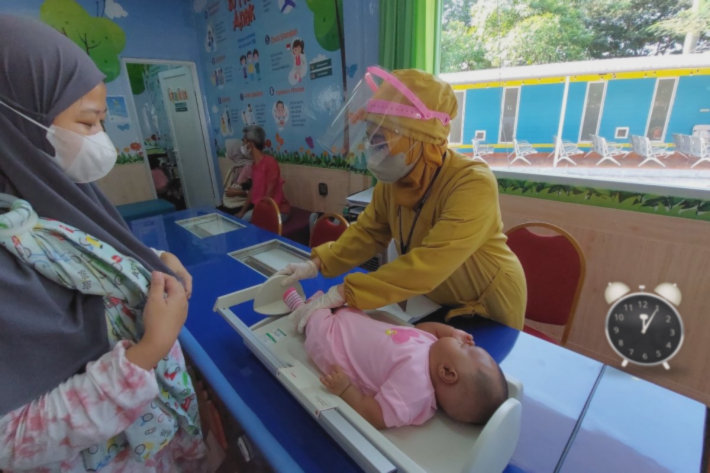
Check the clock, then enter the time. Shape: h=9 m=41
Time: h=12 m=5
